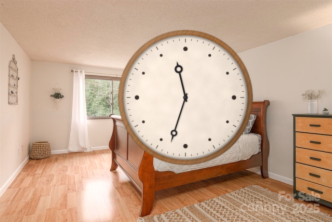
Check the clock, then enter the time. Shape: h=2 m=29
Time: h=11 m=33
